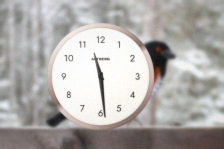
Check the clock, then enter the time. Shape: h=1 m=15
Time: h=11 m=29
